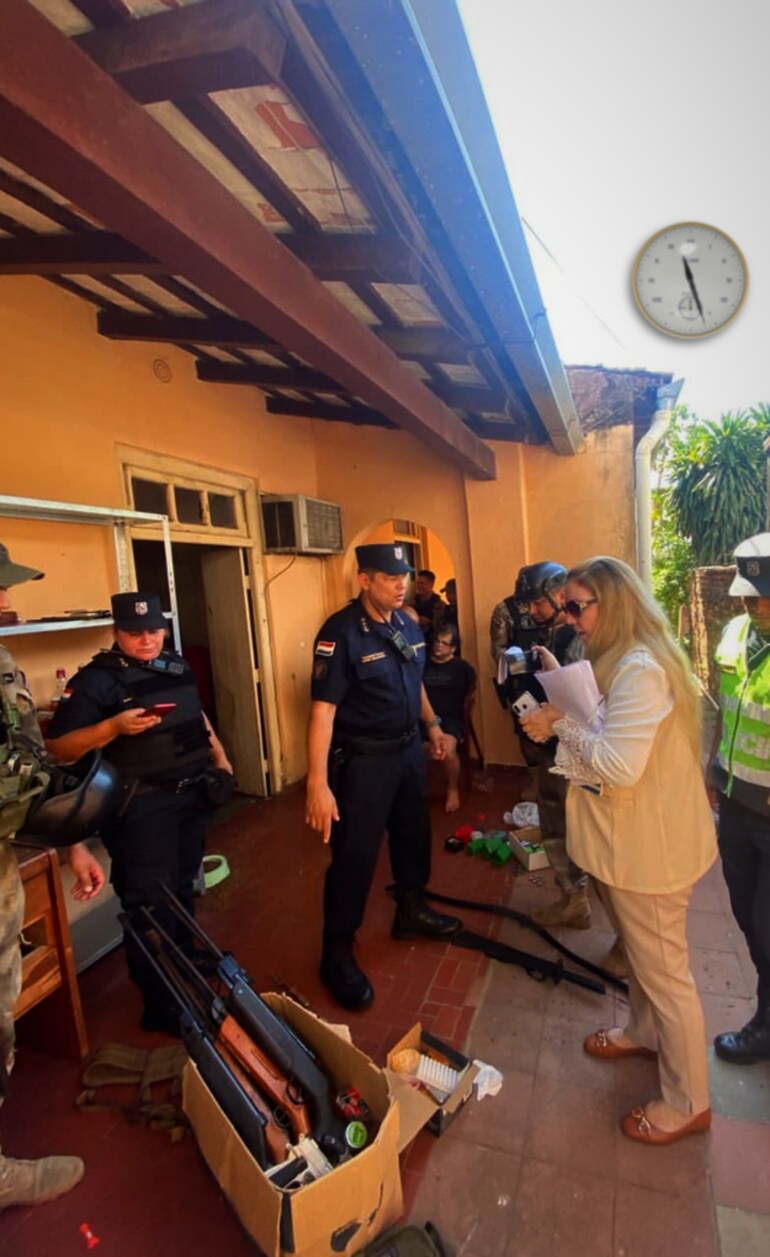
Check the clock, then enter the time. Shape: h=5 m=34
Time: h=11 m=27
